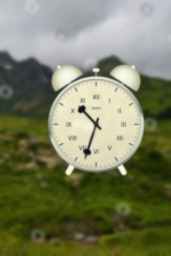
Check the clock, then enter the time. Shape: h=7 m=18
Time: h=10 m=33
